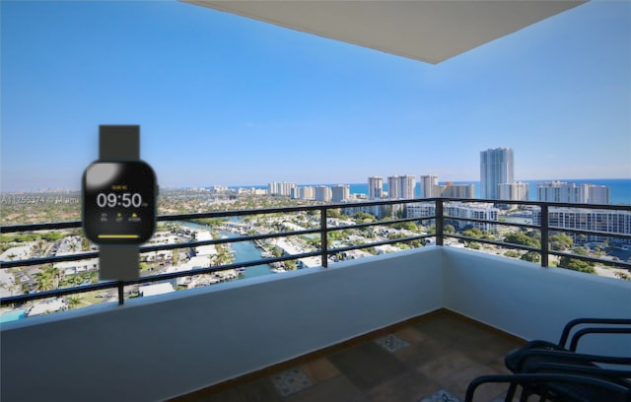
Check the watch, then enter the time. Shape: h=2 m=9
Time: h=9 m=50
